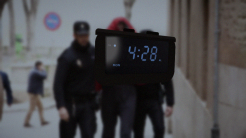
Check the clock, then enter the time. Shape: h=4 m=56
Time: h=4 m=28
